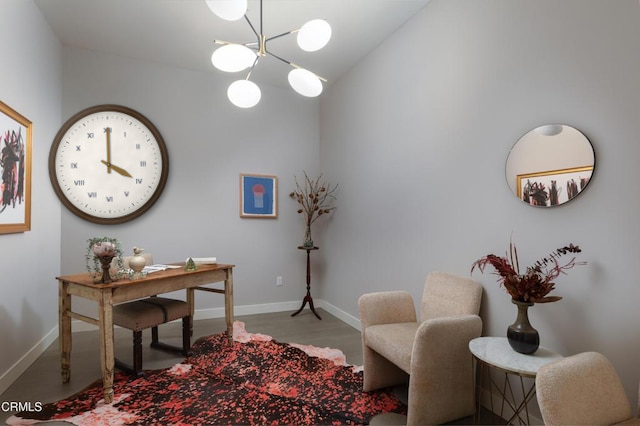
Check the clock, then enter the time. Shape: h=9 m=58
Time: h=4 m=0
